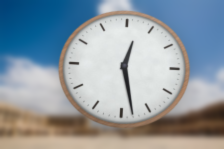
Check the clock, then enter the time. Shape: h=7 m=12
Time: h=12 m=28
